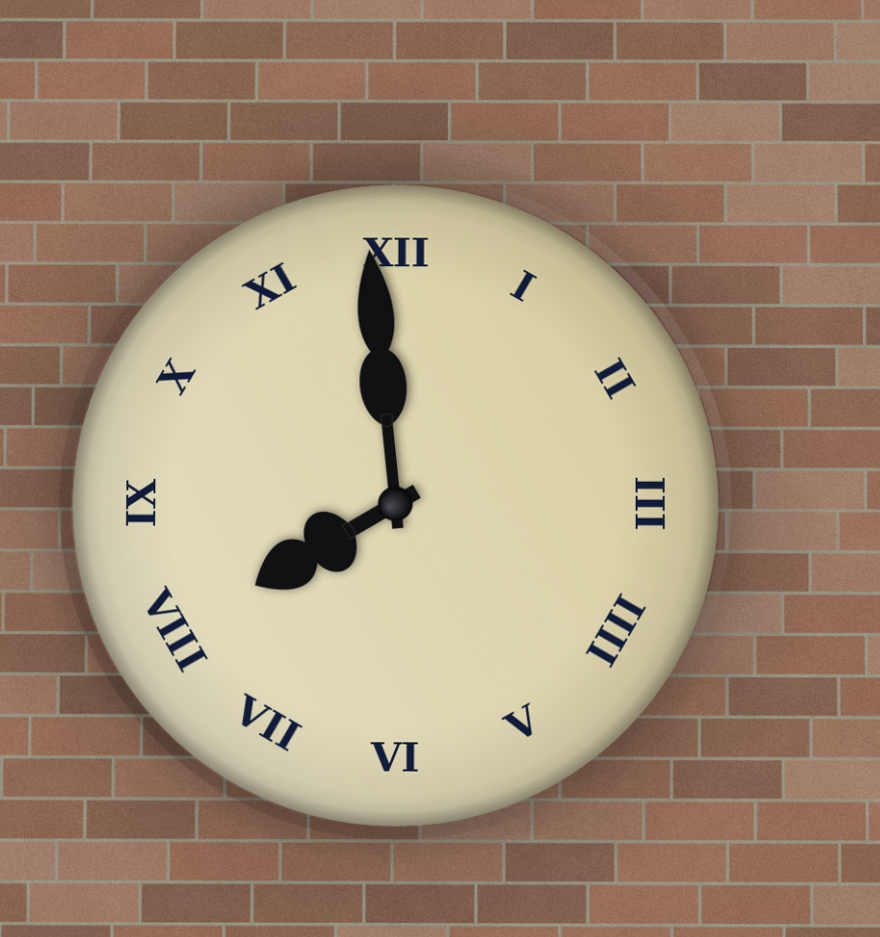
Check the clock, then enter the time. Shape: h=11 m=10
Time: h=7 m=59
